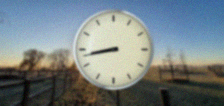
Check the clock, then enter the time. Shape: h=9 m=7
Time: h=8 m=43
